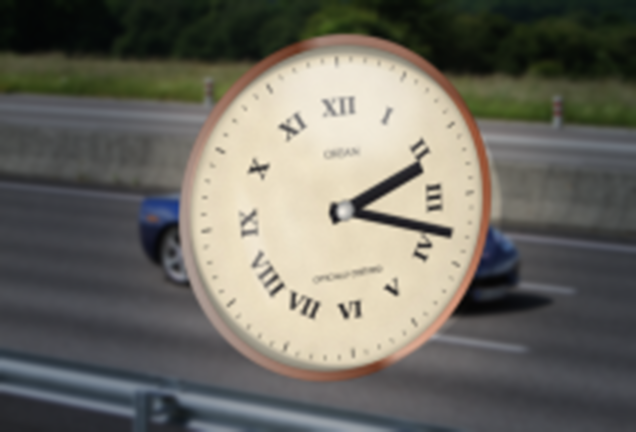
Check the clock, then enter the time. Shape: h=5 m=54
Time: h=2 m=18
